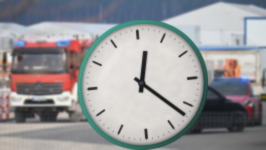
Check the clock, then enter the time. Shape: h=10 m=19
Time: h=12 m=22
